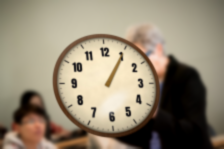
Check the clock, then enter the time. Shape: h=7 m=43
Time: h=1 m=5
